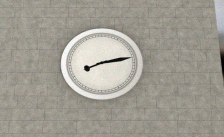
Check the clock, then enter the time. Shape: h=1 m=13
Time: h=8 m=13
